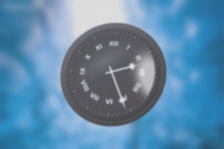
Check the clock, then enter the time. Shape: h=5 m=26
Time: h=2 m=26
